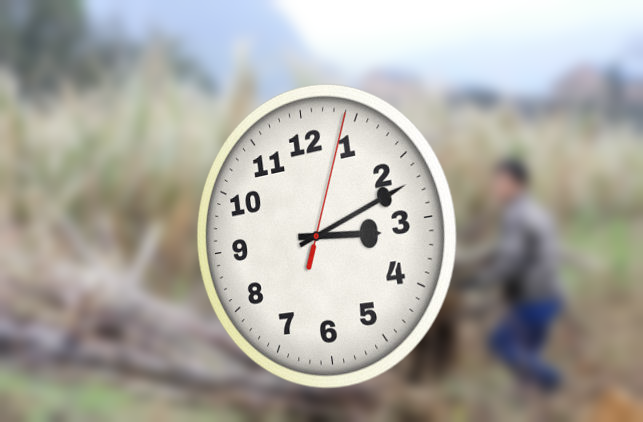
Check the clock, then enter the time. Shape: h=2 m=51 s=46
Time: h=3 m=12 s=4
